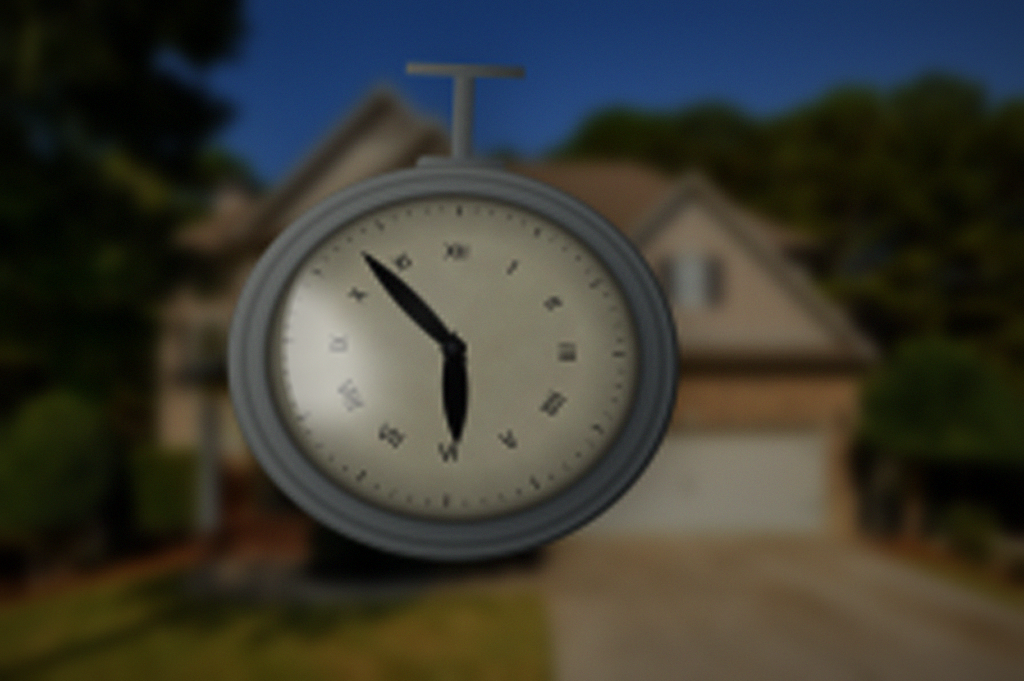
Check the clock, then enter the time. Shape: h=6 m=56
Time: h=5 m=53
